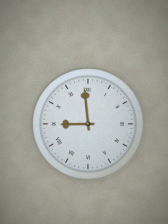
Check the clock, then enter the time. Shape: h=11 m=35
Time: h=8 m=59
